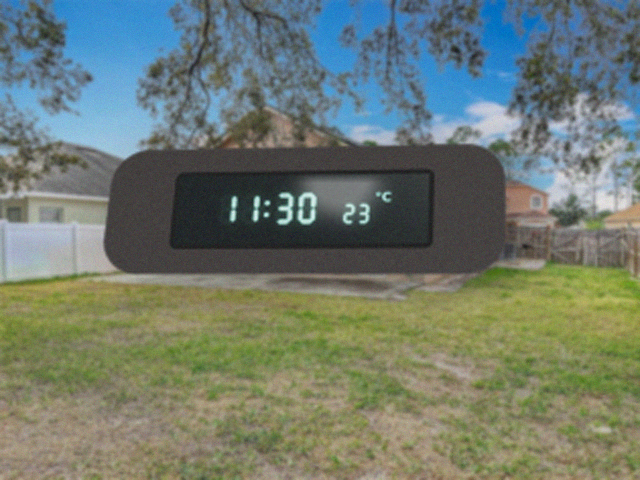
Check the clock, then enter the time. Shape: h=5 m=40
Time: h=11 m=30
